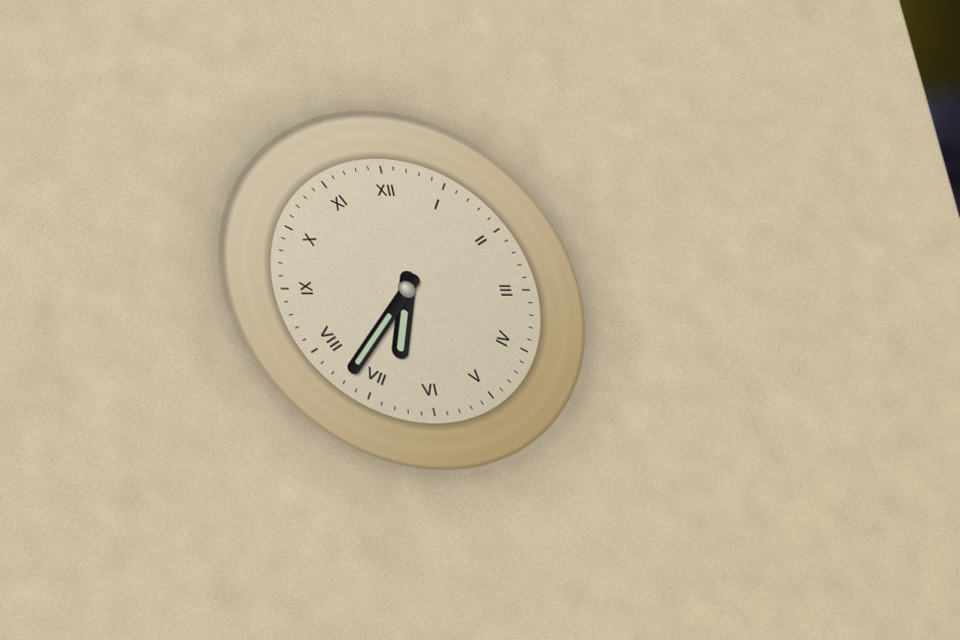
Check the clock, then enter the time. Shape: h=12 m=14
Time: h=6 m=37
